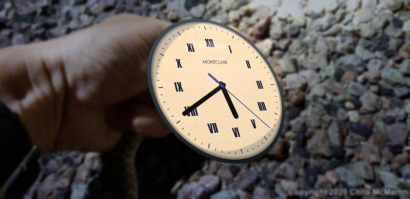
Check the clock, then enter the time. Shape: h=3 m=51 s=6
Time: h=5 m=40 s=23
